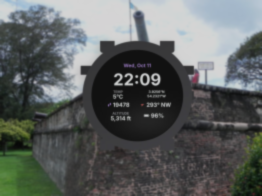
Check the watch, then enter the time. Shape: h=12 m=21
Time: h=22 m=9
